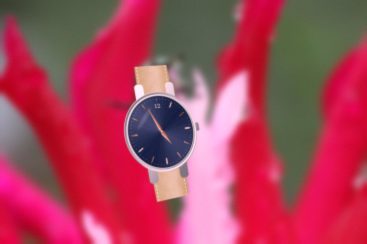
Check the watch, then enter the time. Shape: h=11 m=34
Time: h=4 m=56
